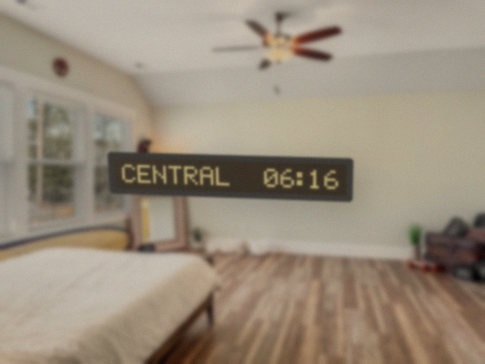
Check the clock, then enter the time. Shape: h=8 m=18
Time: h=6 m=16
